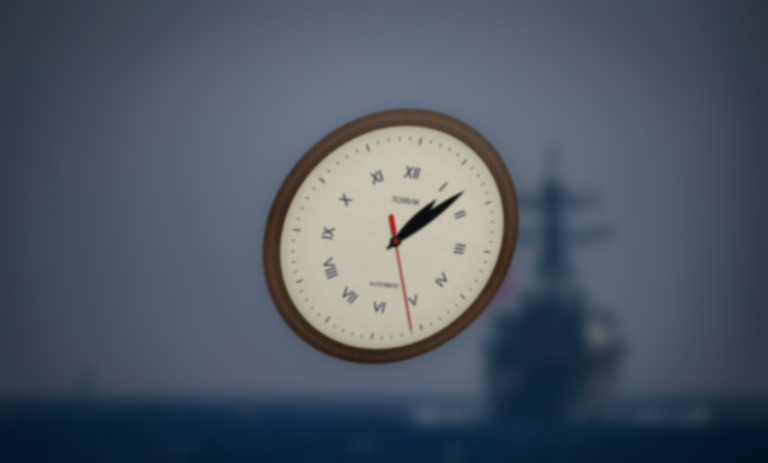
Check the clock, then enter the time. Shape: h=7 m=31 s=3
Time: h=1 m=7 s=26
